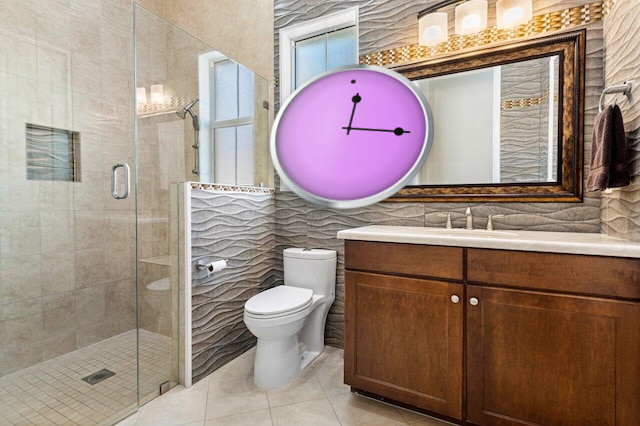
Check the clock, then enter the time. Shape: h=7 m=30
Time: h=12 m=16
